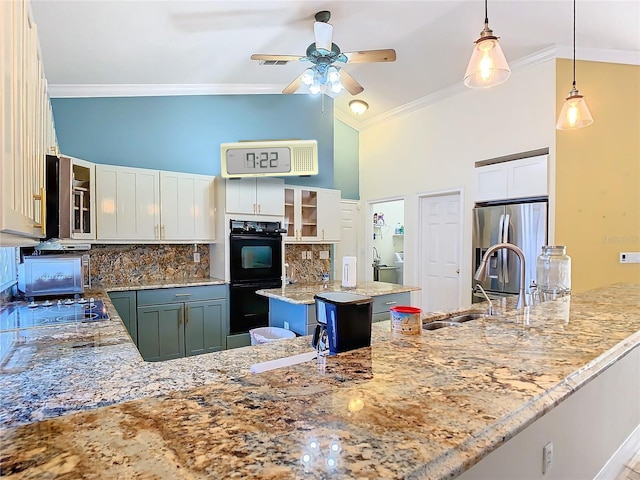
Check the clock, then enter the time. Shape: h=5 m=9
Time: h=7 m=22
